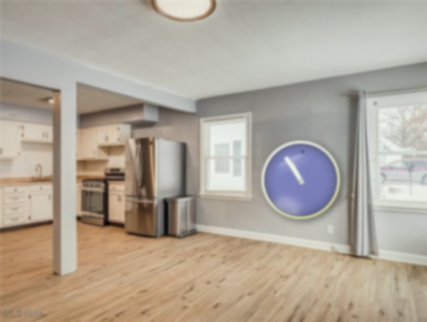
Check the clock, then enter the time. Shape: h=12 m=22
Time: h=10 m=54
